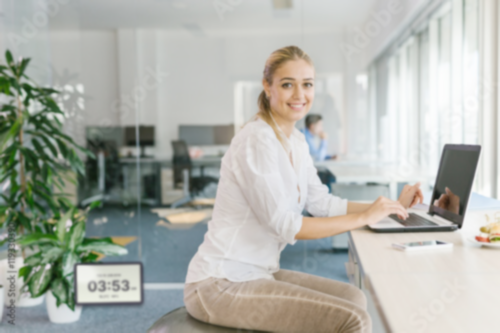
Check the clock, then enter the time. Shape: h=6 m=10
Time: h=3 m=53
